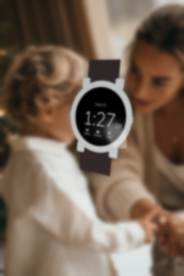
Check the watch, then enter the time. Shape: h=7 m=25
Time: h=1 m=27
